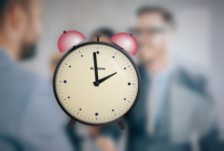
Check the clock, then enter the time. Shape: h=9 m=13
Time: h=1 m=59
